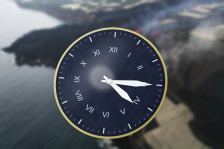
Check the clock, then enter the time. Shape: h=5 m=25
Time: h=4 m=15
